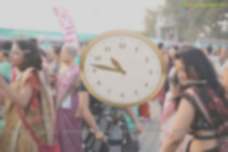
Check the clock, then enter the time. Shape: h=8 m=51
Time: h=10 m=47
